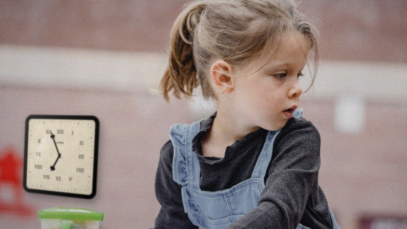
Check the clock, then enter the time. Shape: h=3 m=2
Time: h=6 m=56
